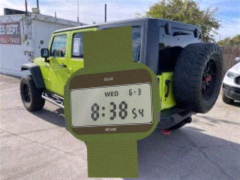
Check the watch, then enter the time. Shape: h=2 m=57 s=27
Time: h=8 m=38 s=54
